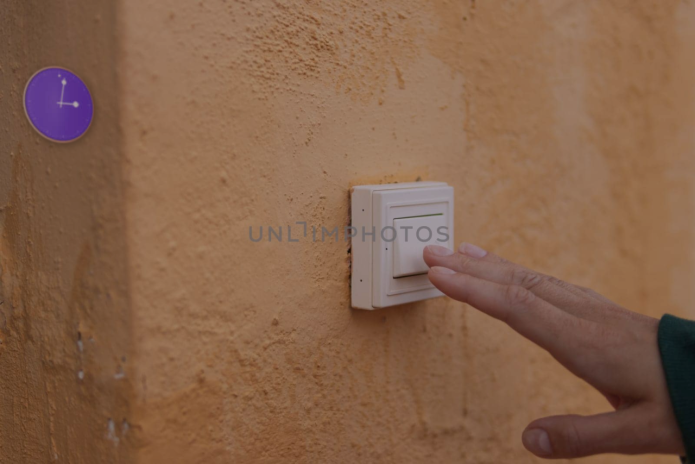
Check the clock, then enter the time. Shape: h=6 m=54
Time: h=3 m=2
